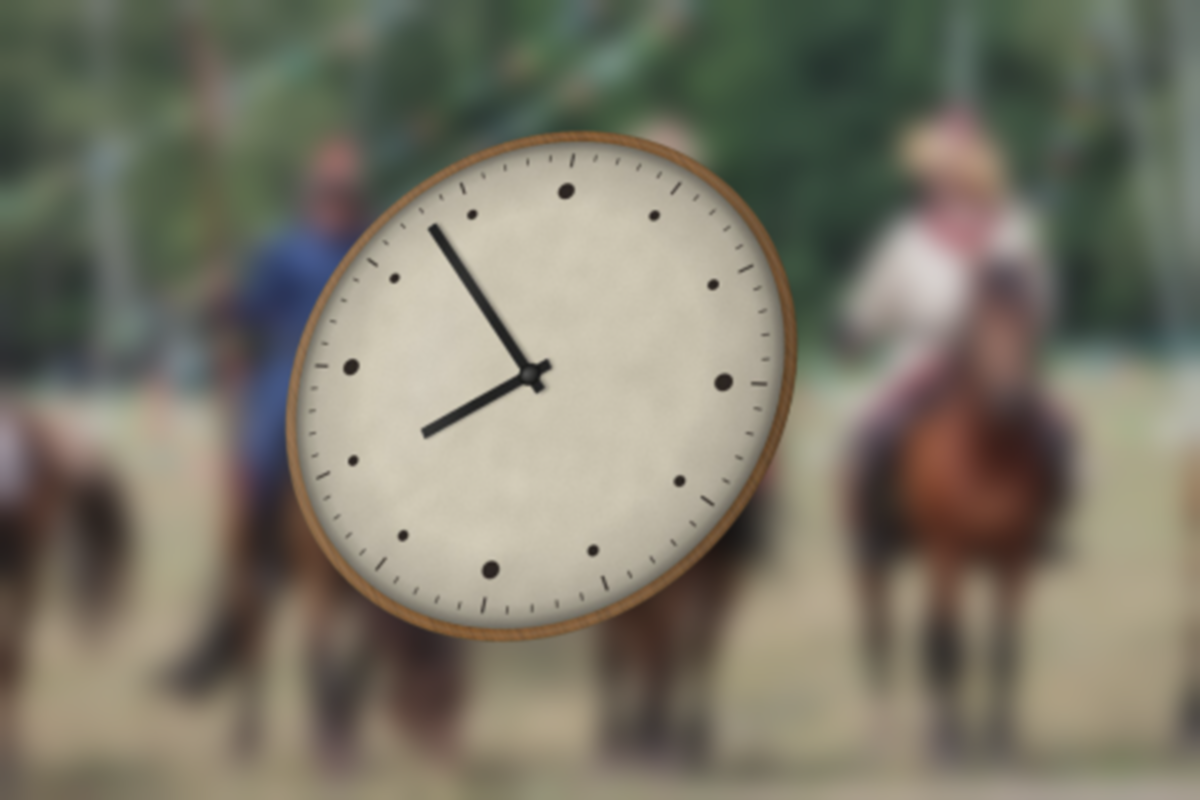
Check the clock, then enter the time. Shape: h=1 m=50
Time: h=7 m=53
